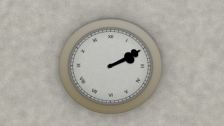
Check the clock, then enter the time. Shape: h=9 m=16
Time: h=2 m=10
